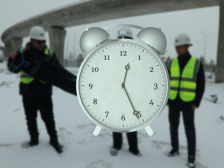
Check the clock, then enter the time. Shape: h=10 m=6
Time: h=12 m=26
